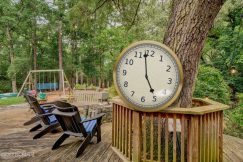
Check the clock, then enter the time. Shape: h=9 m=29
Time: h=4 m=58
